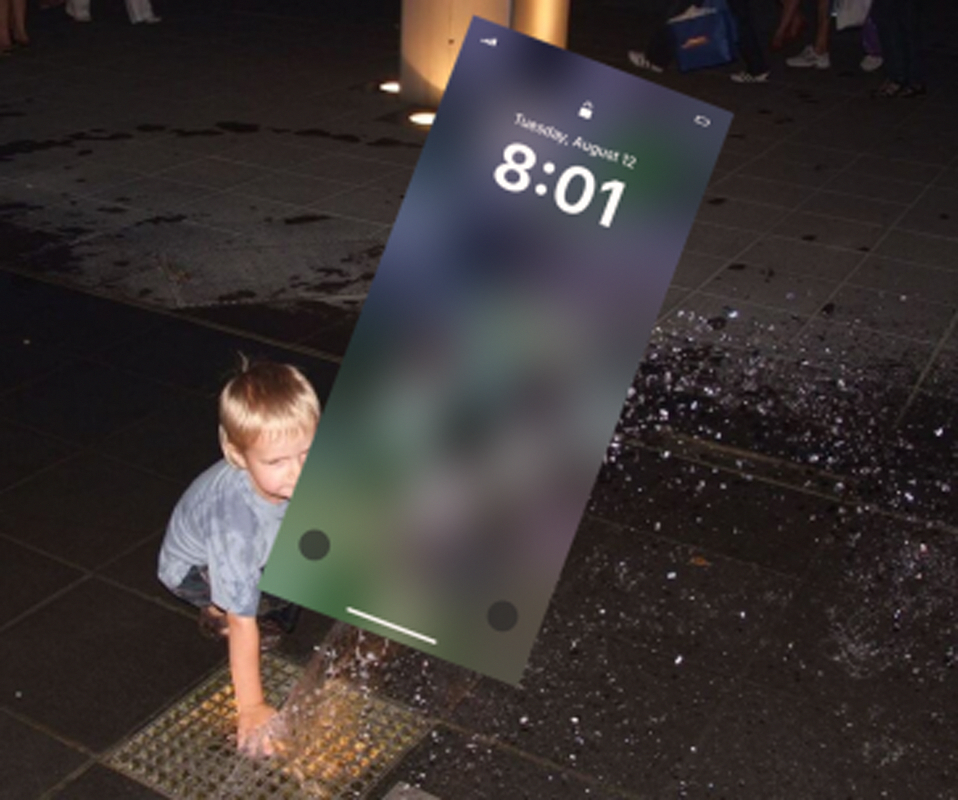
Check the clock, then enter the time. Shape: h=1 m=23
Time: h=8 m=1
